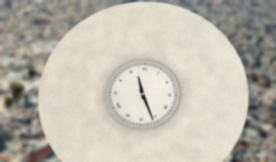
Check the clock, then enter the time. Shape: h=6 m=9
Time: h=11 m=26
